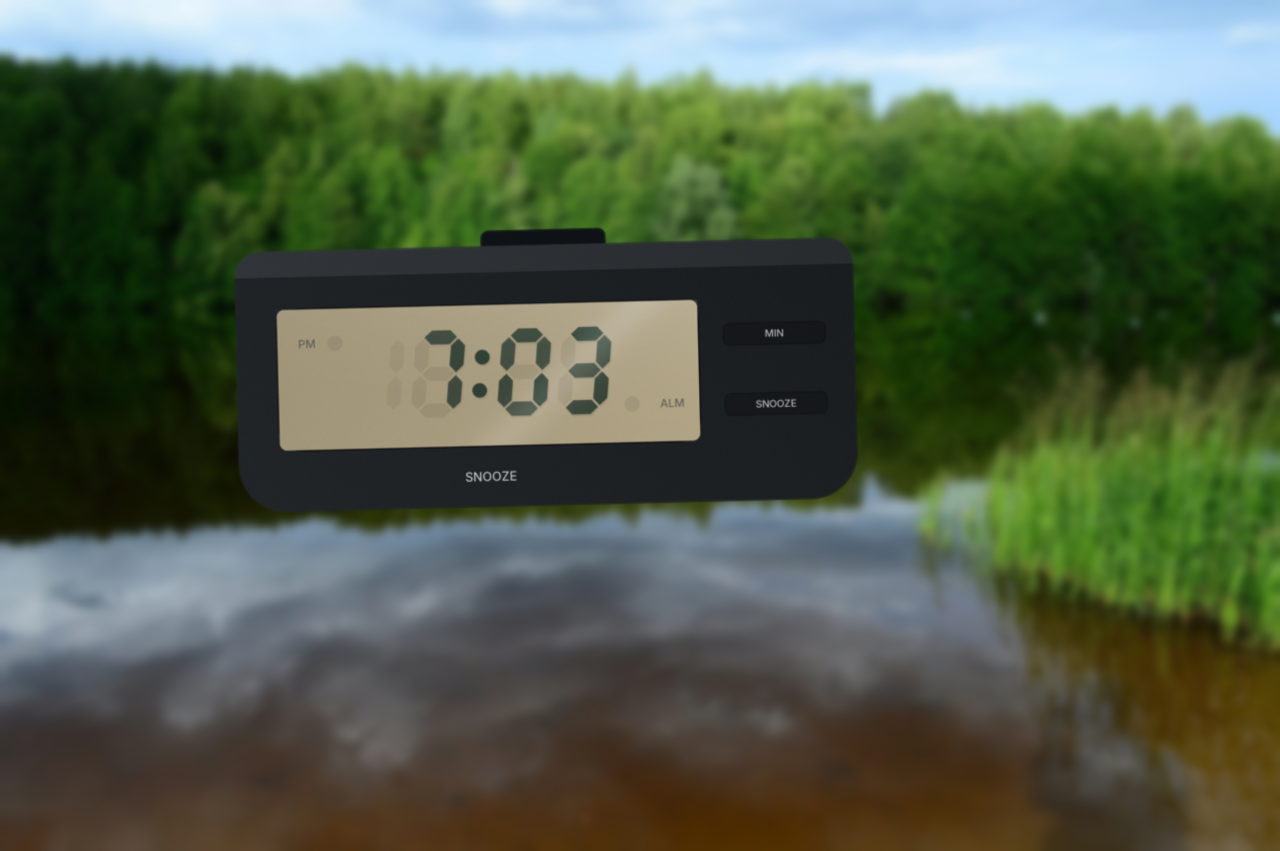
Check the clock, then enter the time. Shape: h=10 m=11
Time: h=7 m=3
